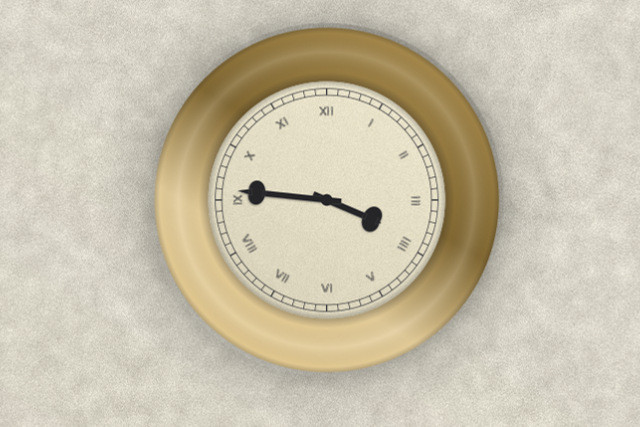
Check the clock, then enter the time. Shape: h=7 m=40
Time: h=3 m=46
